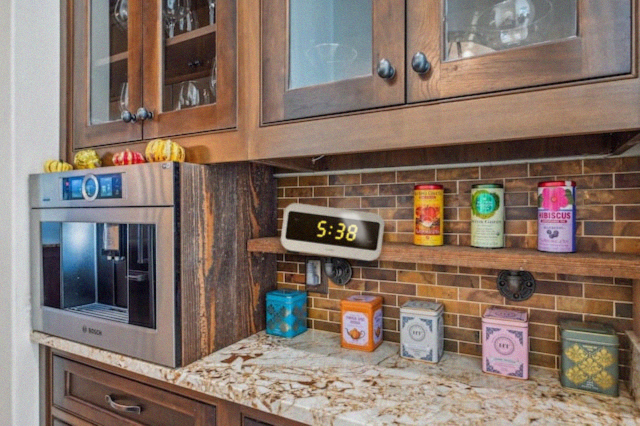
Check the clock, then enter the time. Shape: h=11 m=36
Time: h=5 m=38
